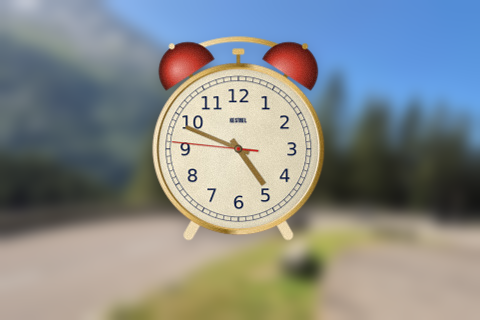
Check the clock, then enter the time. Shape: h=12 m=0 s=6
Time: h=4 m=48 s=46
